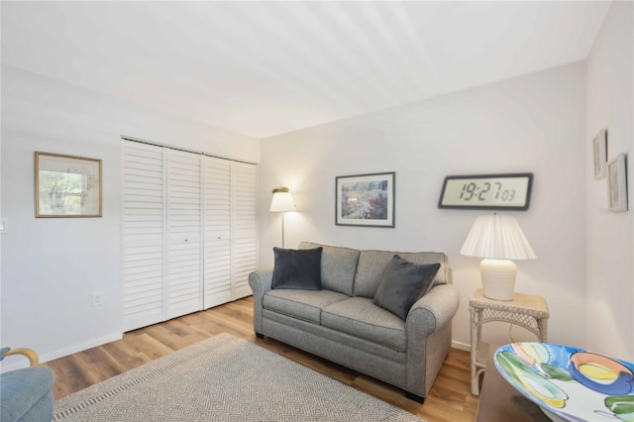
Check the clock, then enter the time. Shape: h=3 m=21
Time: h=19 m=27
